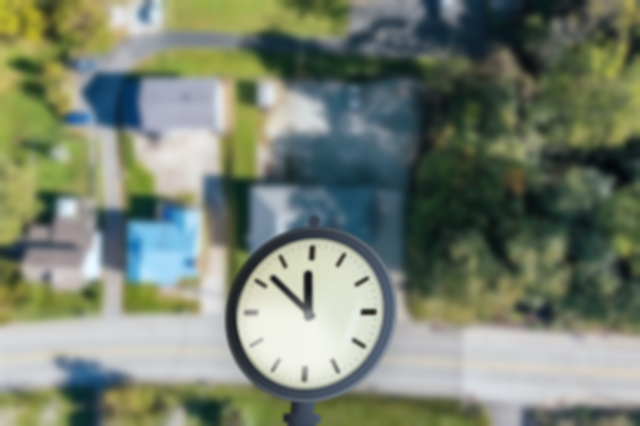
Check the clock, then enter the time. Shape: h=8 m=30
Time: h=11 m=52
